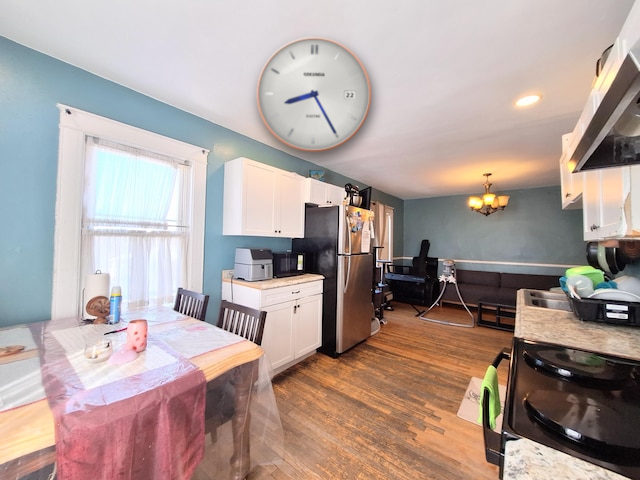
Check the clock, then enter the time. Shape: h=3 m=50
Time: h=8 m=25
